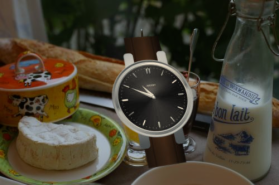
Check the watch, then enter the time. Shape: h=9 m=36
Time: h=10 m=50
